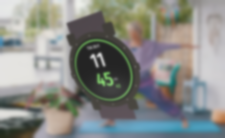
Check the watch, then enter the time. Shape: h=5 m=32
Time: h=11 m=45
